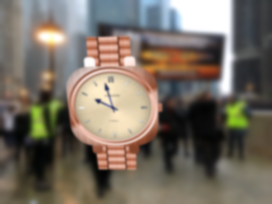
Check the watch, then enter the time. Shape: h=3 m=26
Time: h=9 m=58
